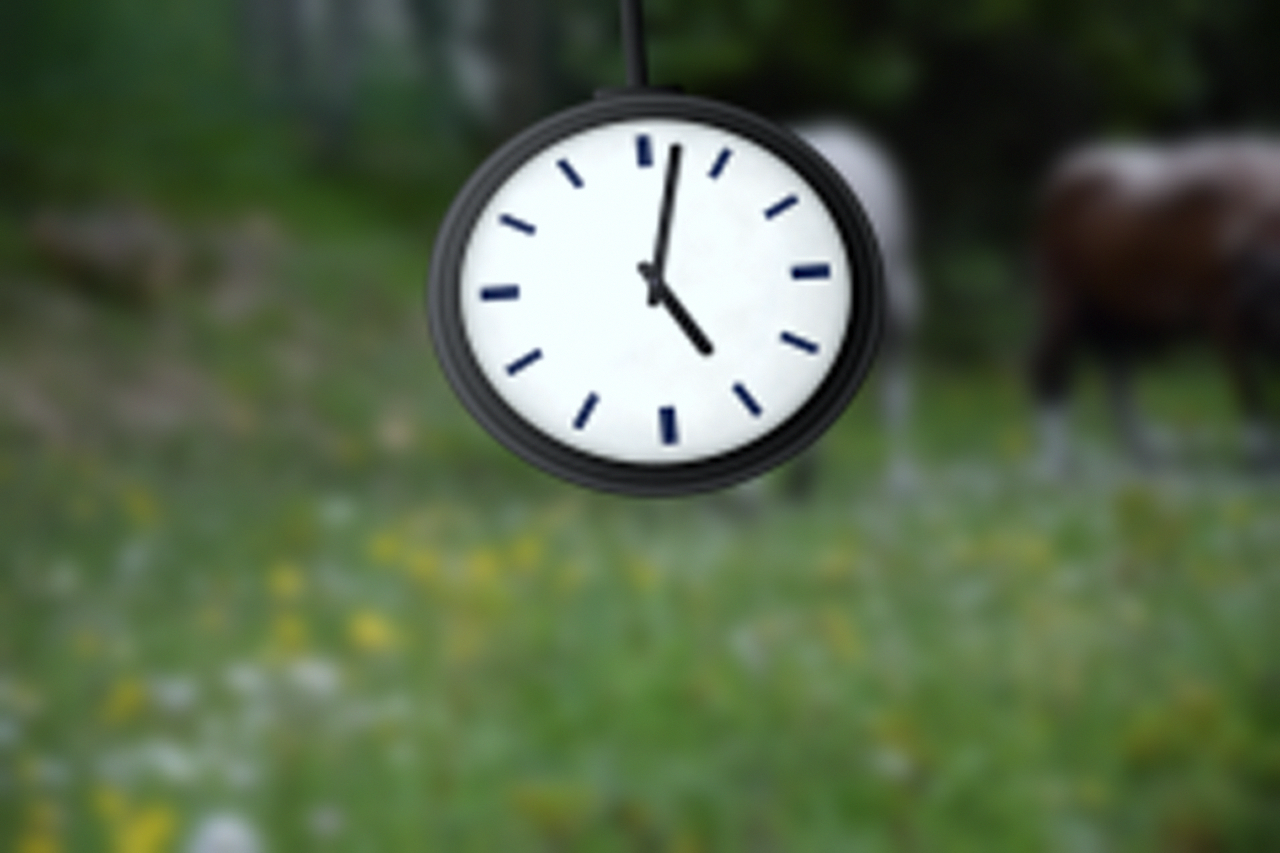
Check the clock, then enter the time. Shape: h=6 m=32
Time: h=5 m=2
